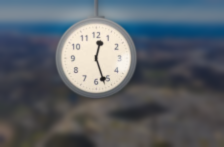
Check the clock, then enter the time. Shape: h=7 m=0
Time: h=12 m=27
